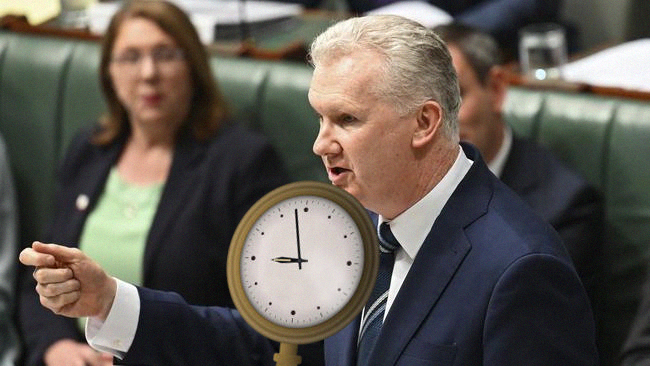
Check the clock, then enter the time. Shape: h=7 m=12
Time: h=8 m=58
